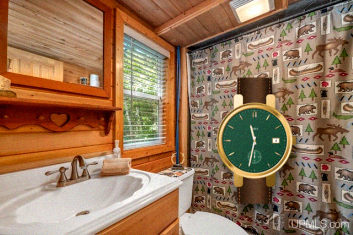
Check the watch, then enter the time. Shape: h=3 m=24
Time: h=11 m=32
